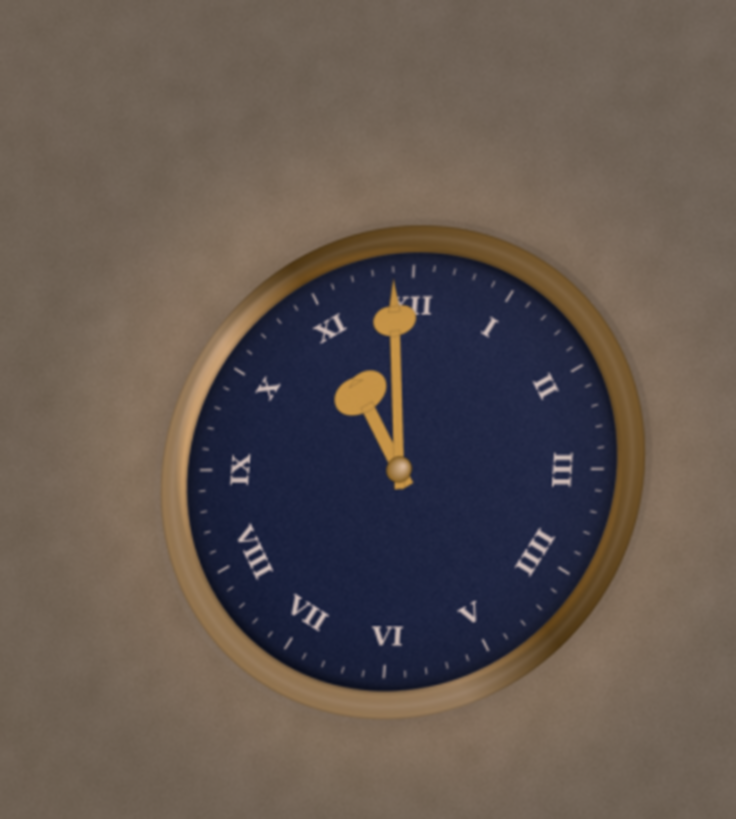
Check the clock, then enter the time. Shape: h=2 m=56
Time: h=10 m=59
